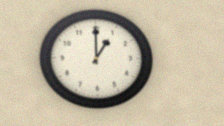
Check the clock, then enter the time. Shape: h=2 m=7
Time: h=1 m=0
